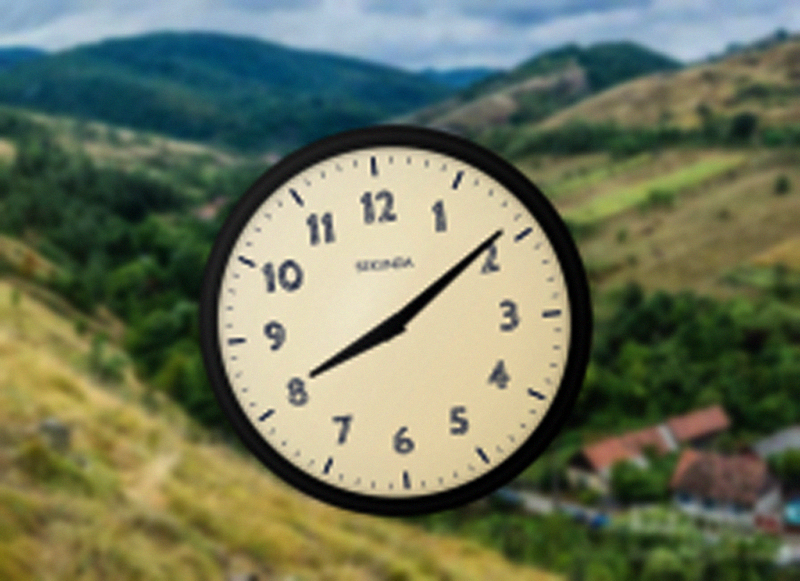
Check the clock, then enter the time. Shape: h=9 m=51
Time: h=8 m=9
